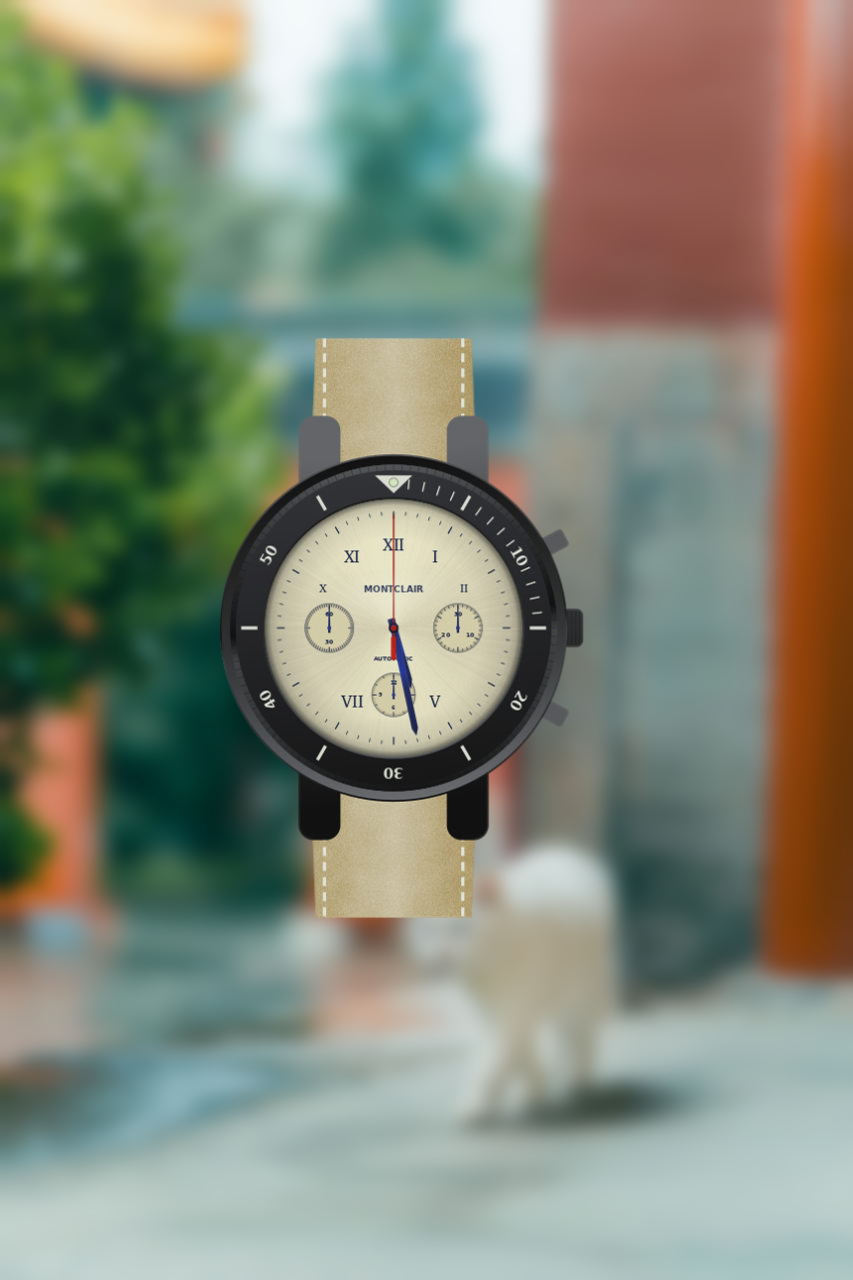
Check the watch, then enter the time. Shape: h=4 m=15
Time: h=5 m=28
